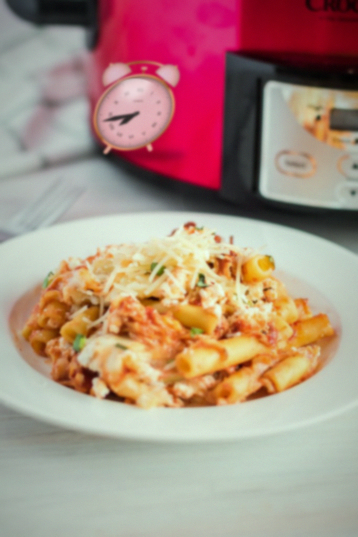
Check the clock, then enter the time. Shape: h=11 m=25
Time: h=7 m=43
